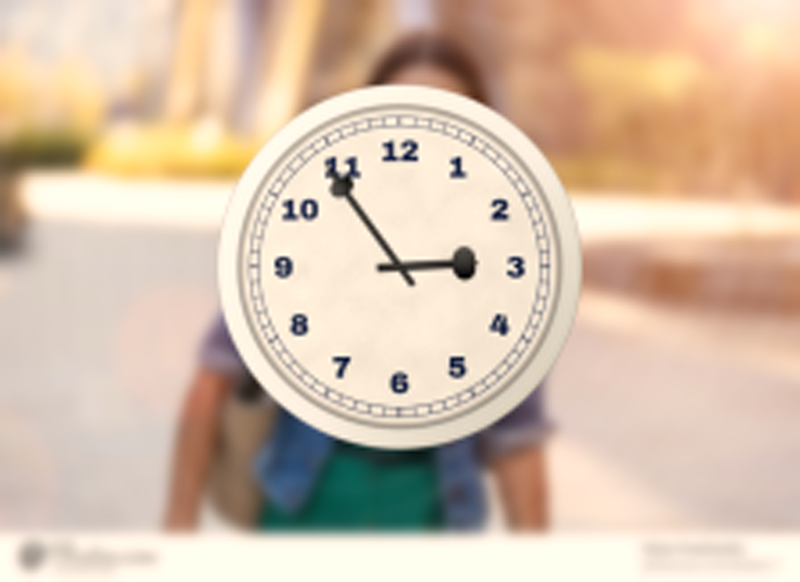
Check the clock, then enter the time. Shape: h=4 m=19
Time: h=2 m=54
